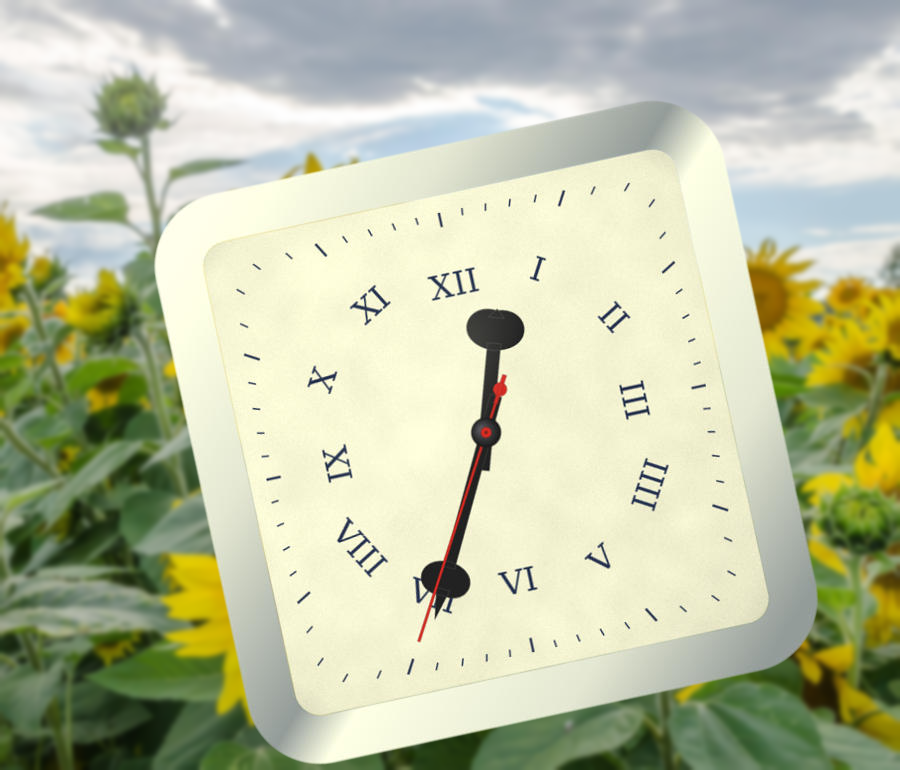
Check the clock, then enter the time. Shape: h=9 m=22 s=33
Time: h=12 m=34 s=35
